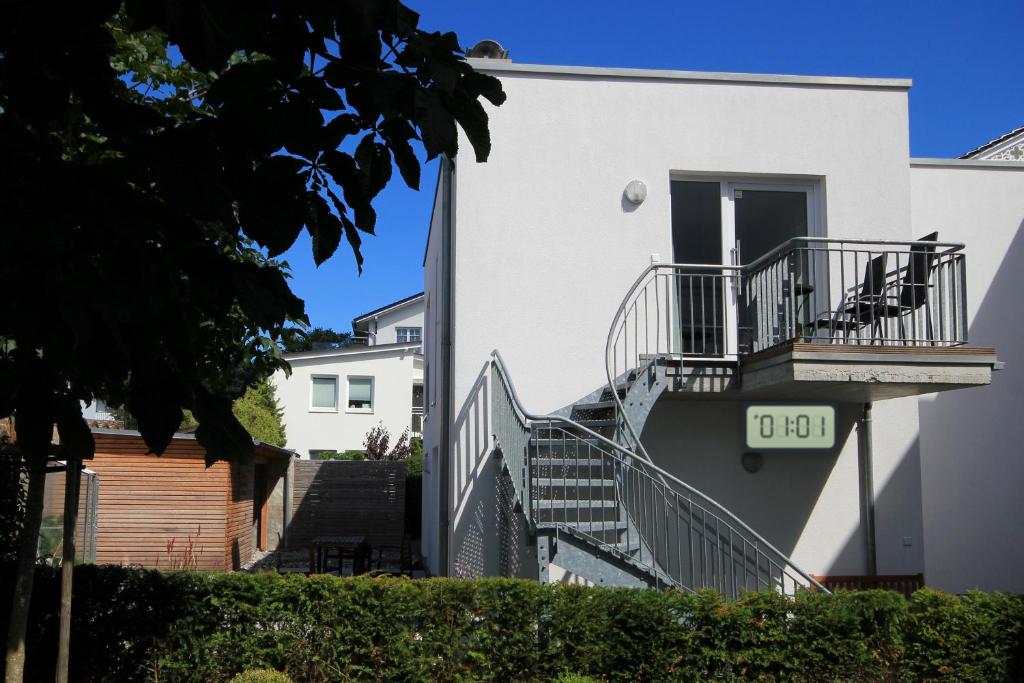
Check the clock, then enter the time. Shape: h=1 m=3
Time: h=1 m=1
